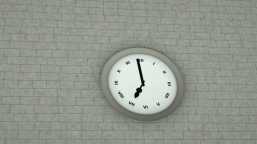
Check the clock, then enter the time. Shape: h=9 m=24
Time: h=6 m=59
